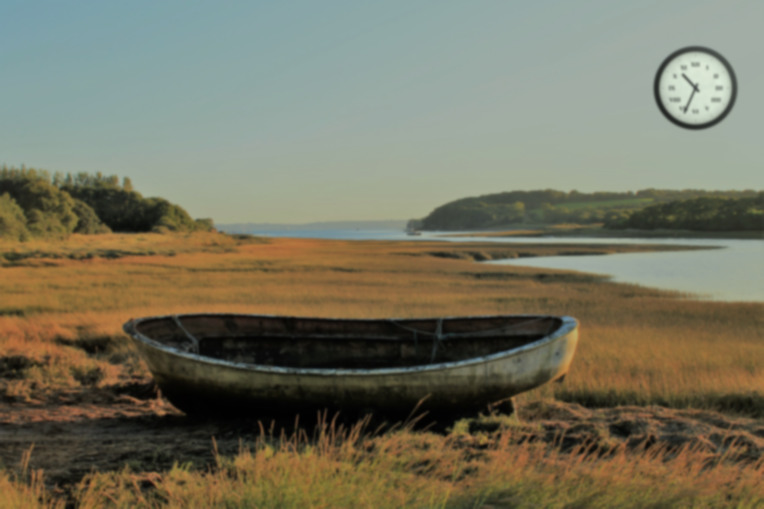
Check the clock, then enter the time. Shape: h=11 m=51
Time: h=10 m=34
